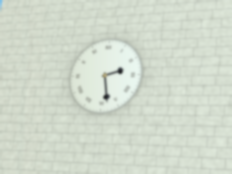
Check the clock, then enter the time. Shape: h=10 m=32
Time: h=2 m=28
